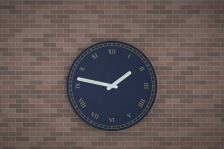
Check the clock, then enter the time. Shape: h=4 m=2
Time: h=1 m=47
